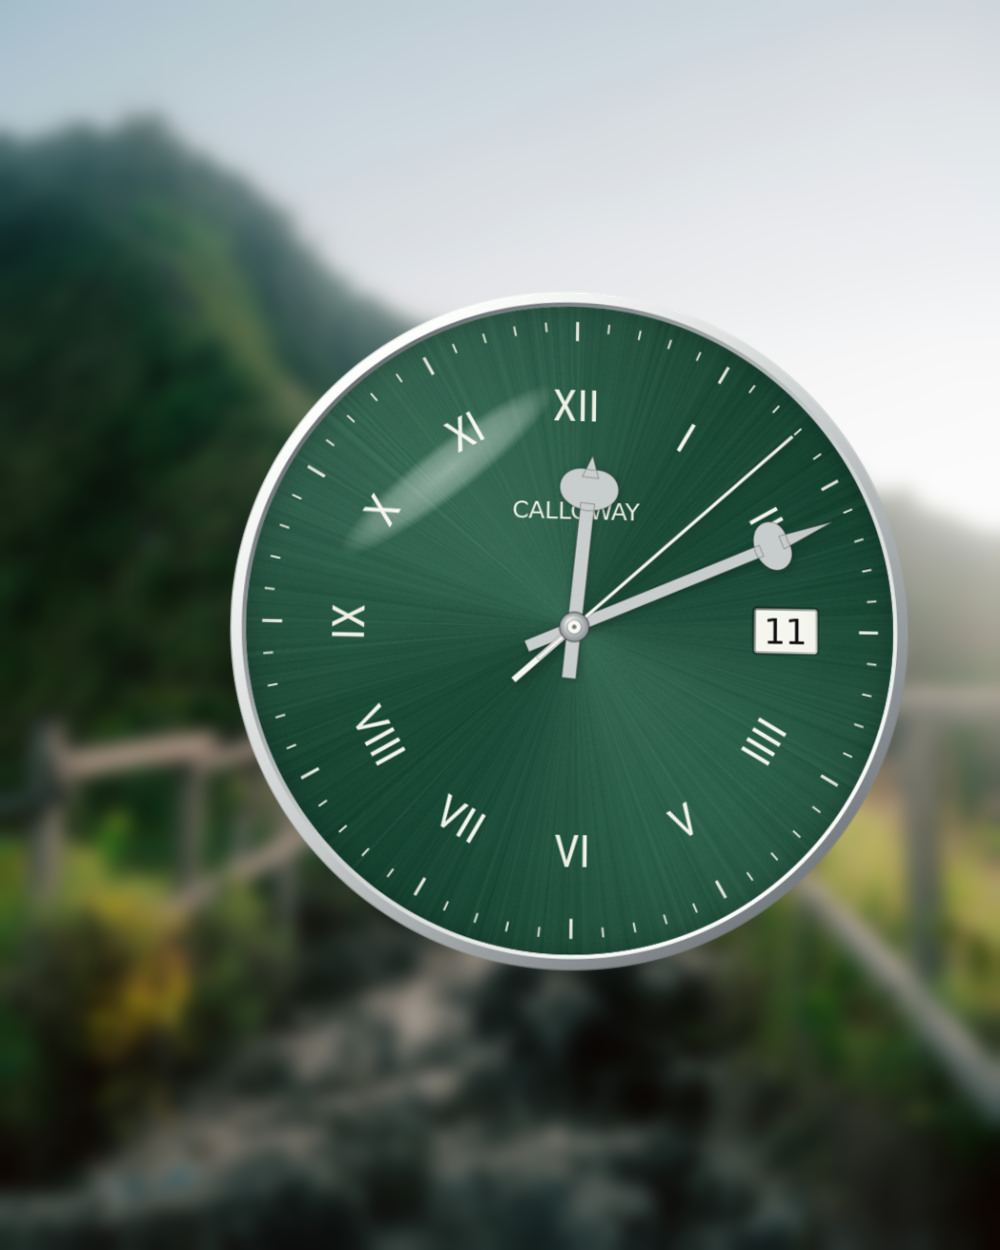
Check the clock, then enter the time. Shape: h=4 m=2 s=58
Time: h=12 m=11 s=8
